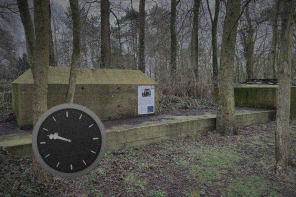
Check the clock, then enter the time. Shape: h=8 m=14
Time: h=9 m=48
